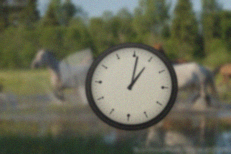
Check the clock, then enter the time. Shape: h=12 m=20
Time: h=1 m=1
